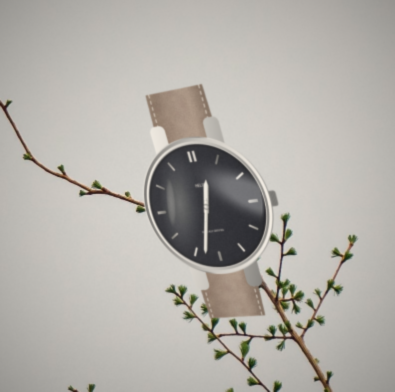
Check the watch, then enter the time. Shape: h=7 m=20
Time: h=12 m=33
